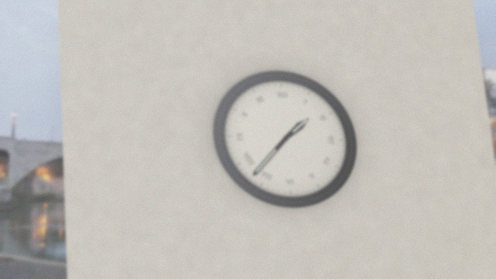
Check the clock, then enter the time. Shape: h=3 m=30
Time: h=1 m=37
